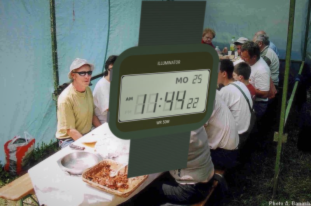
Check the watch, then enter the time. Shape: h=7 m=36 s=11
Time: h=11 m=44 s=22
